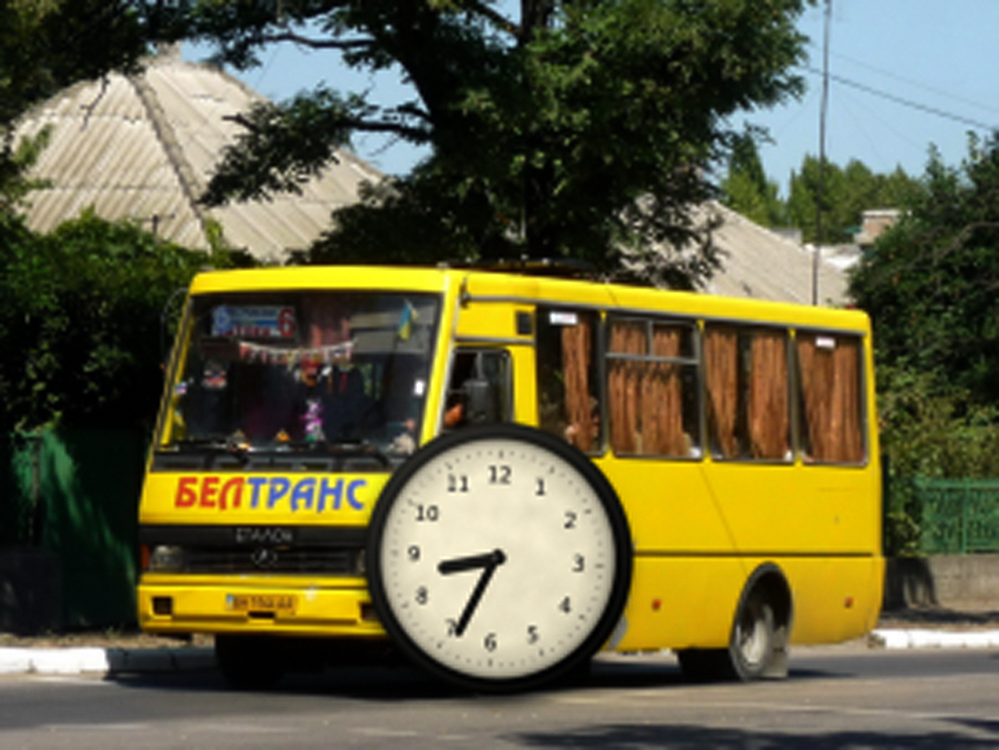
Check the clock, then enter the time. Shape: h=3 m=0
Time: h=8 m=34
